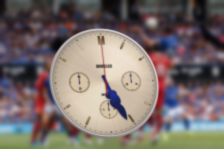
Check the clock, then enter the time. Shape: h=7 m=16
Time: h=5 m=26
